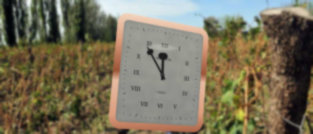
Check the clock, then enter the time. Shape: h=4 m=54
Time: h=11 m=54
